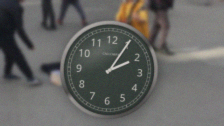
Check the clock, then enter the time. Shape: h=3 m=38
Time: h=2 m=5
